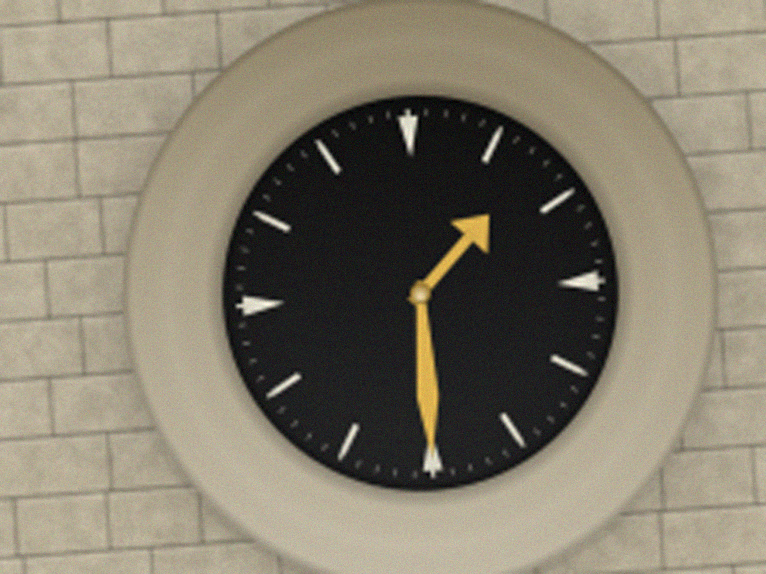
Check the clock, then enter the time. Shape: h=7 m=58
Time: h=1 m=30
